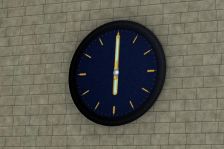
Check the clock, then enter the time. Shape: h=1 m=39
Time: h=6 m=0
